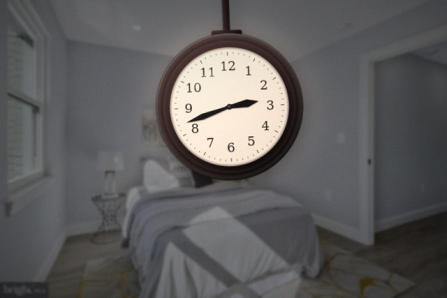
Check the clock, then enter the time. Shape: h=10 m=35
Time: h=2 m=42
